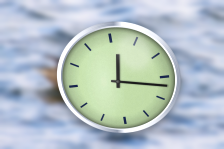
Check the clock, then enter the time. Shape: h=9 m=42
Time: h=12 m=17
